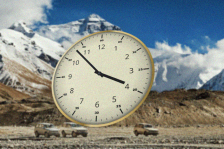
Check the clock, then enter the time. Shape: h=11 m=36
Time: h=3 m=53
